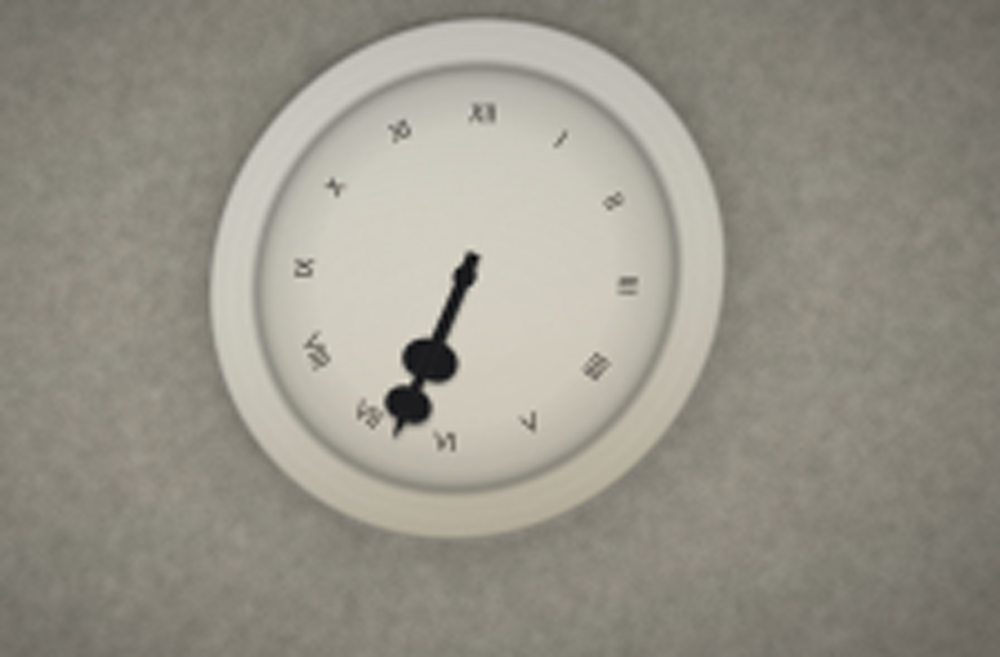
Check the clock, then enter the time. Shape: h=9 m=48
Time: h=6 m=33
